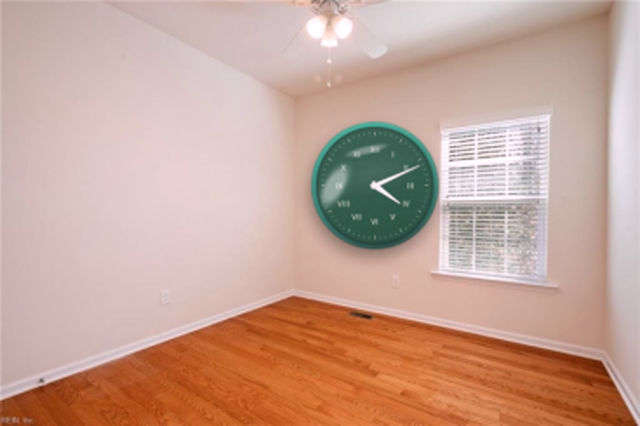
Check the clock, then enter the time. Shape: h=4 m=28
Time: h=4 m=11
